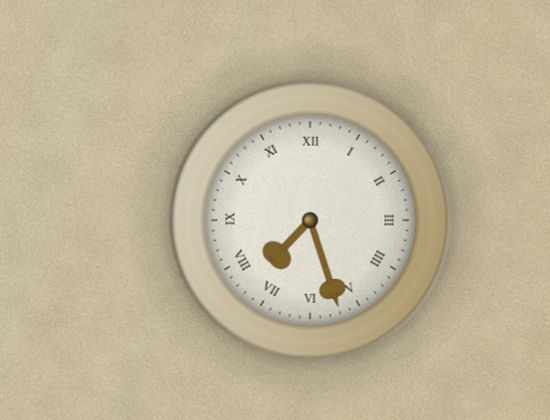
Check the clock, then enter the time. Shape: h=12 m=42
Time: h=7 m=27
